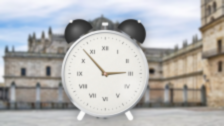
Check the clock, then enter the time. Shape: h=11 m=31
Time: h=2 m=53
